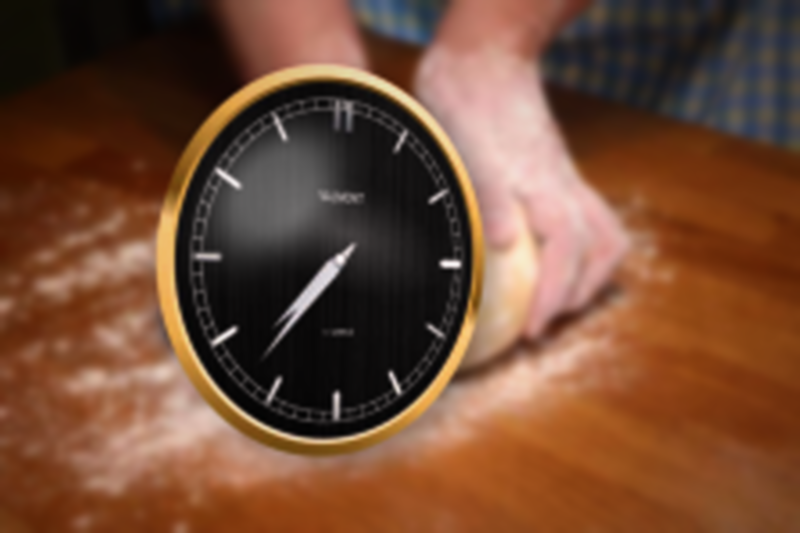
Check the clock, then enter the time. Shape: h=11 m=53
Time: h=7 m=37
